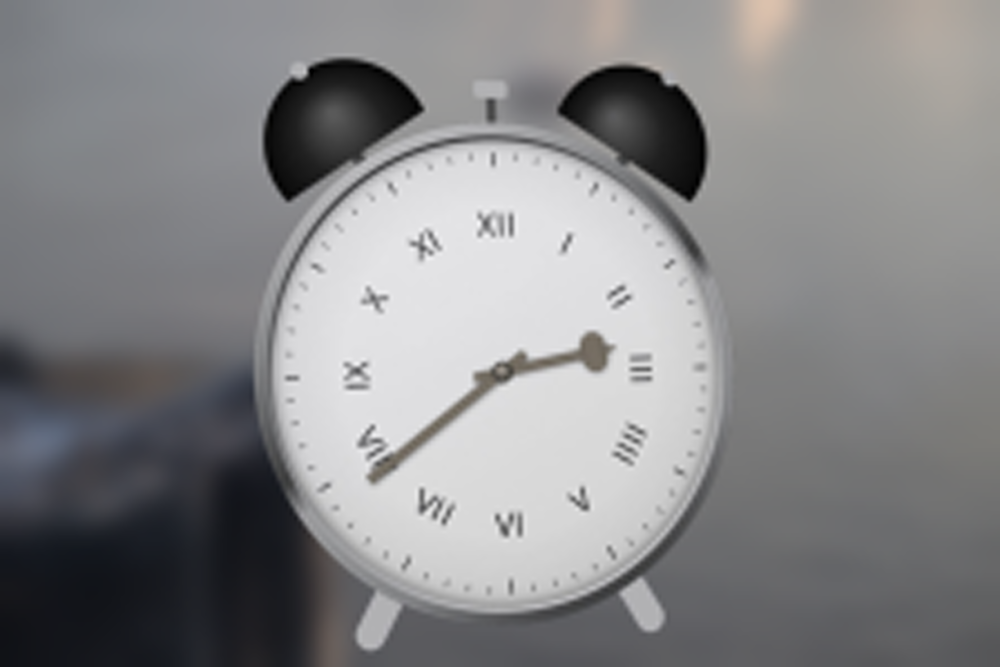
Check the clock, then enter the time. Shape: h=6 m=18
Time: h=2 m=39
